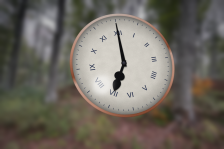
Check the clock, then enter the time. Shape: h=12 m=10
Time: h=7 m=0
